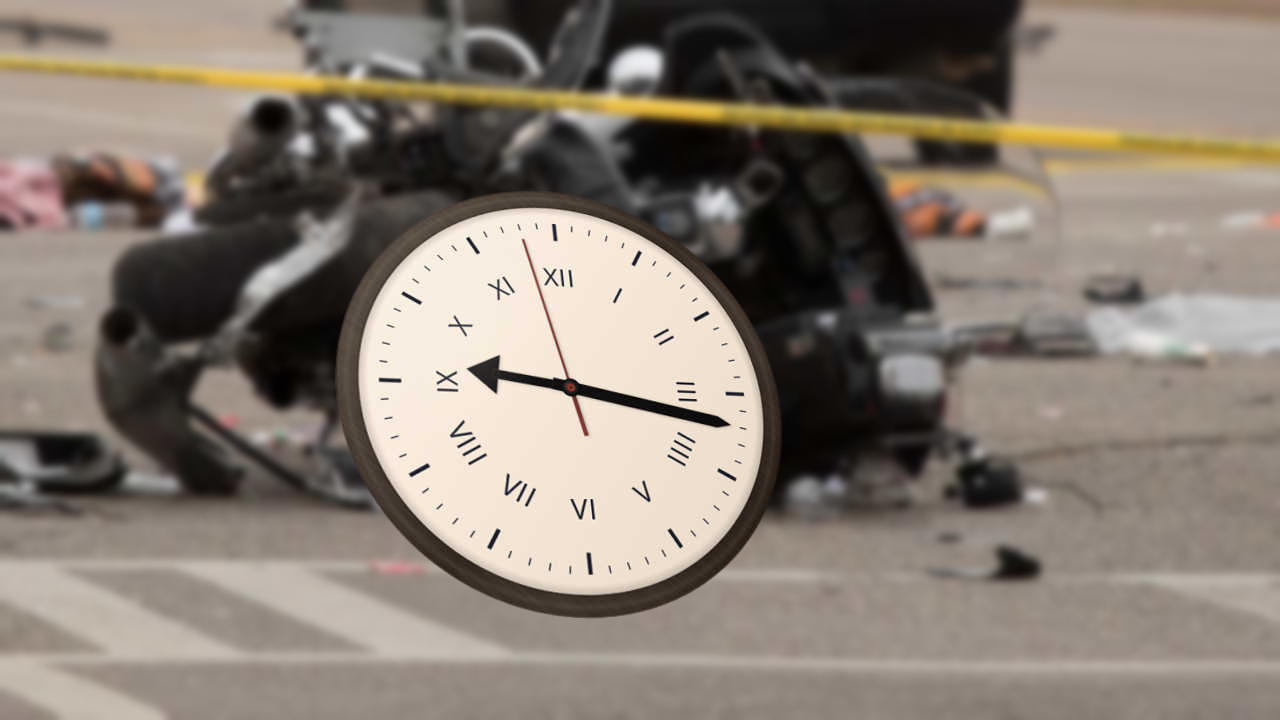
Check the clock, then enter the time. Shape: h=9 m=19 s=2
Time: h=9 m=16 s=58
